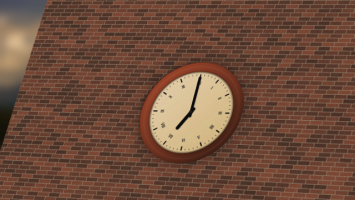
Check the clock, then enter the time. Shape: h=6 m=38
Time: h=7 m=0
